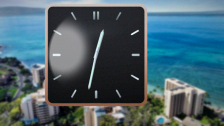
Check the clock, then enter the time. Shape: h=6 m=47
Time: h=12 m=32
